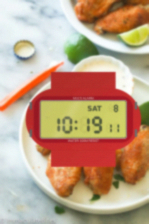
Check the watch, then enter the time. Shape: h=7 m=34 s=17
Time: h=10 m=19 s=11
